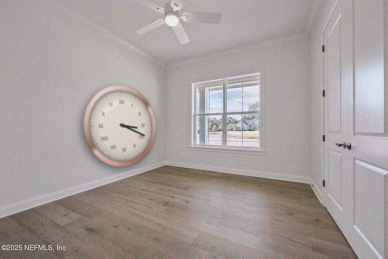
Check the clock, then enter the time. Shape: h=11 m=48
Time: h=3 m=19
